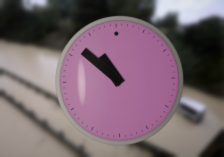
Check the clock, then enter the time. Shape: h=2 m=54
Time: h=10 m=52
